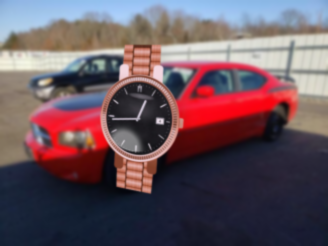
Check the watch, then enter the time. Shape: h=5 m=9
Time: h=12 m=44
